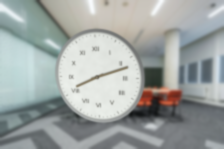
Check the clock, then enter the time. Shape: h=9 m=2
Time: h=8 m=12
